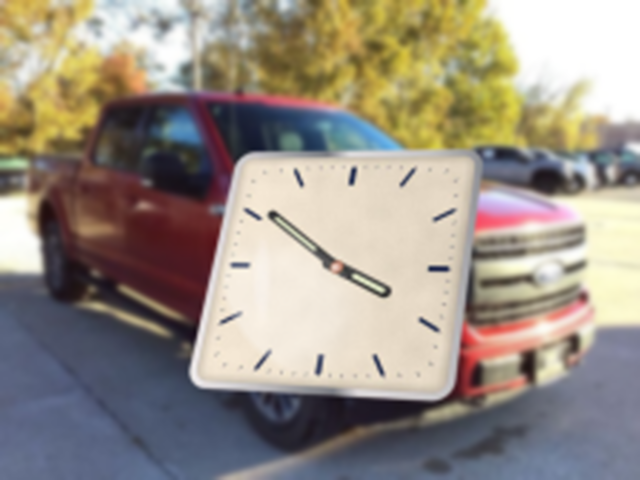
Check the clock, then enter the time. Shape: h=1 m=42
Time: h=3 m=51
